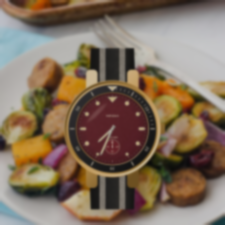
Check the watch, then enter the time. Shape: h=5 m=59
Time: h=7 m=34
